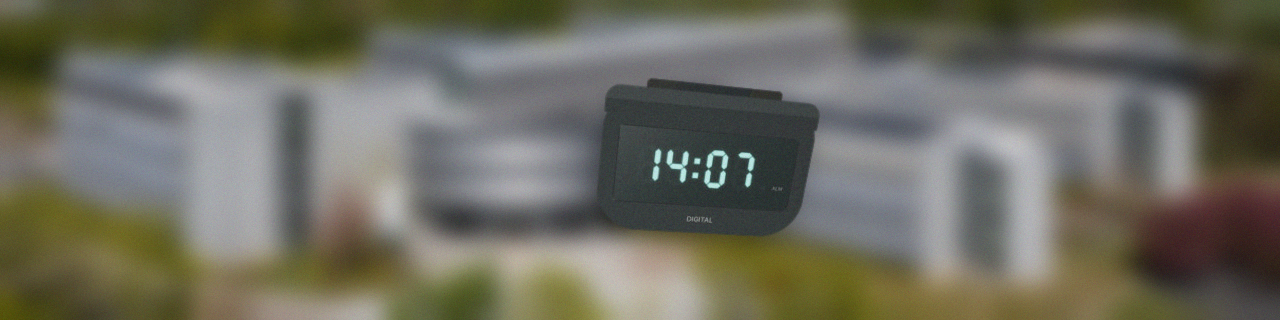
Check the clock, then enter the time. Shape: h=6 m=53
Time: h=14 m=7
